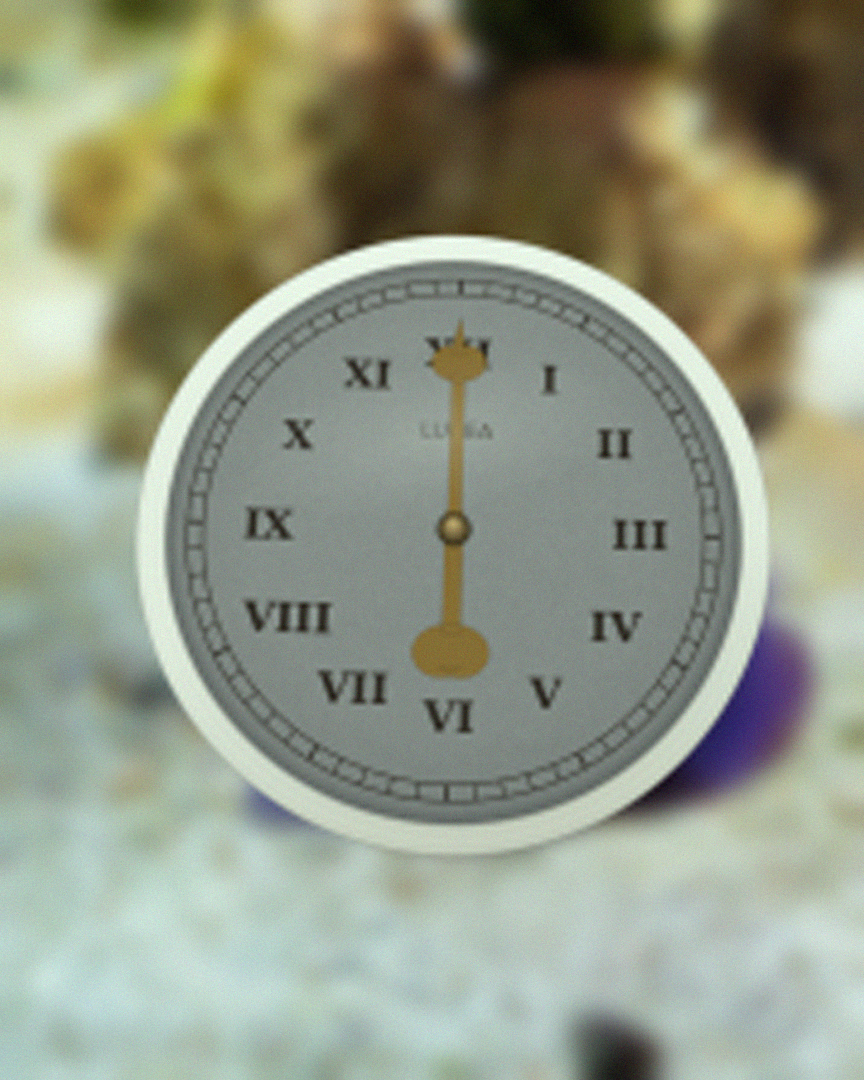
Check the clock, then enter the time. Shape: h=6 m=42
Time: h=6 m=0
